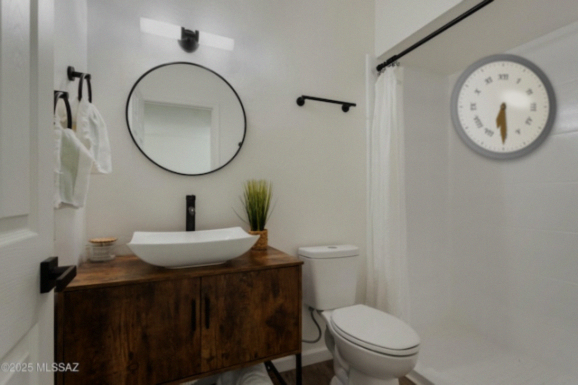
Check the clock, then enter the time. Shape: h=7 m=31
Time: h=6 m=30
